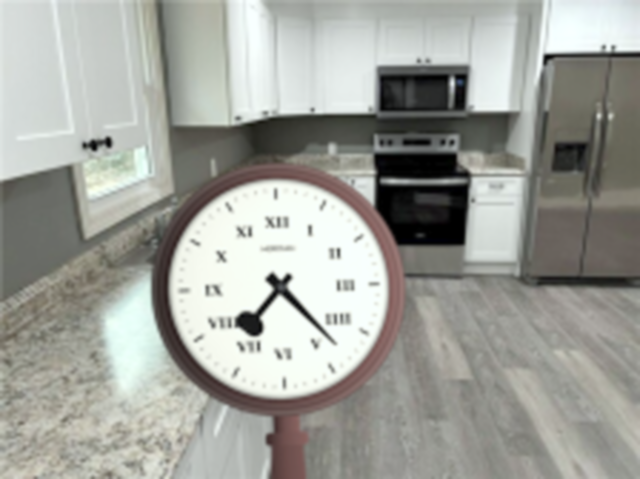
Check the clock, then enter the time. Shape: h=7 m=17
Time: h=7 m=23
